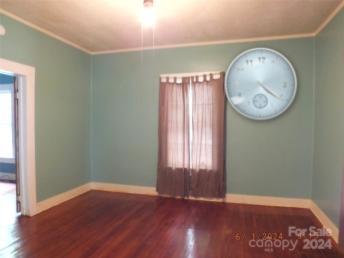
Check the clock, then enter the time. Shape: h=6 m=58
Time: h=4 m=21
